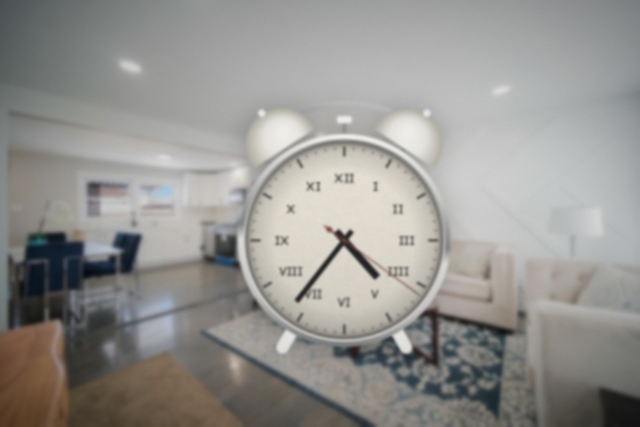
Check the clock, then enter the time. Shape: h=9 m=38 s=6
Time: h=4 m=36 s=21
